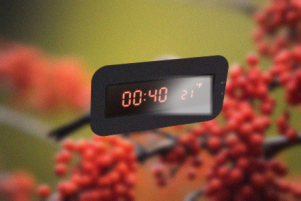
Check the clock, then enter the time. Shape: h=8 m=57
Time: h=0 m=40
